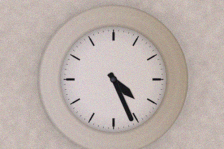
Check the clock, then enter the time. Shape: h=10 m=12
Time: h=4 m=26
